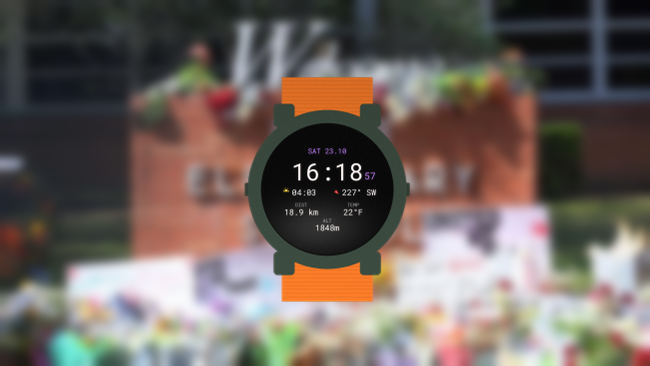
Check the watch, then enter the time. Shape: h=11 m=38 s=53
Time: h=16 m=18 s=57
